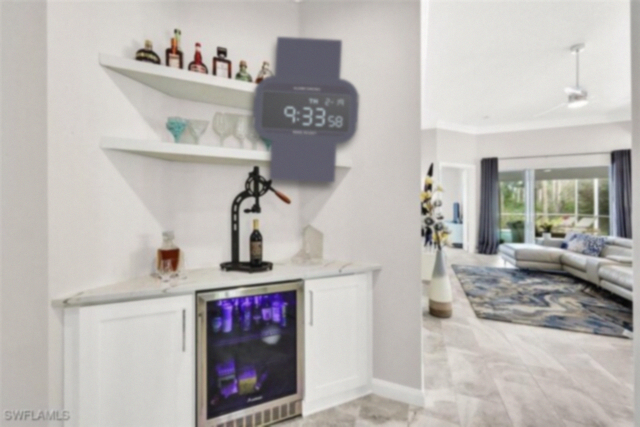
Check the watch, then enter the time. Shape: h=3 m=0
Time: h=9 m=33
